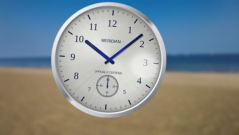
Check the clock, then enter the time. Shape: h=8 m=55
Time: h=10 m=8
